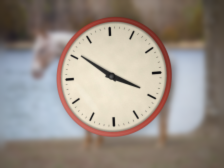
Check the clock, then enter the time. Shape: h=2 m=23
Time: h=3 m=51
